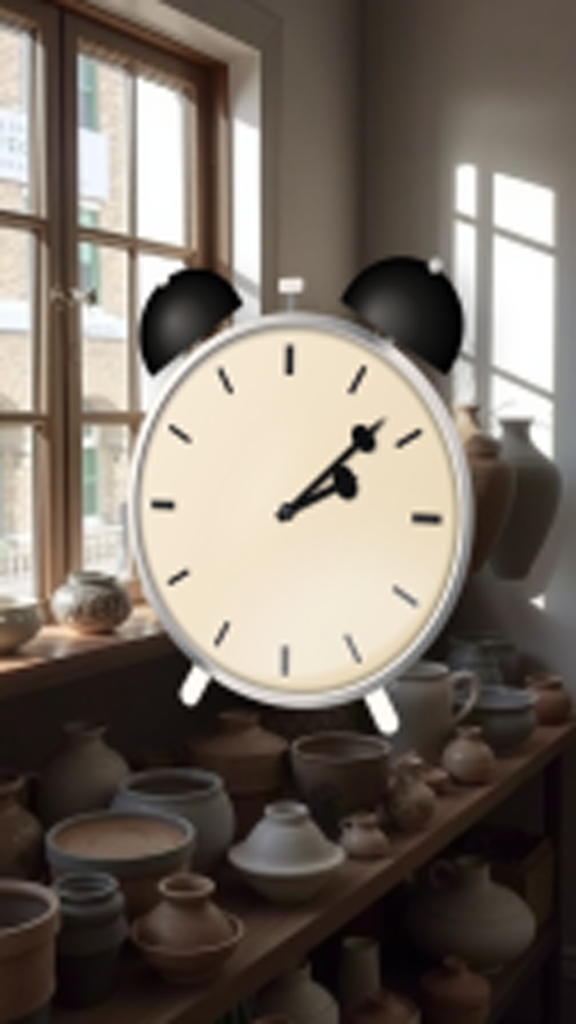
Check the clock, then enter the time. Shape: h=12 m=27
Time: h=2 m=8
